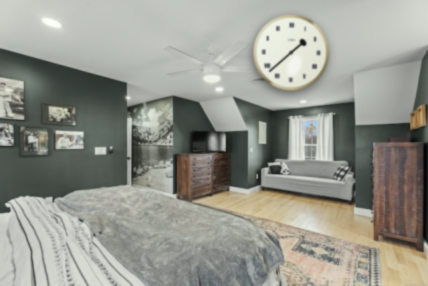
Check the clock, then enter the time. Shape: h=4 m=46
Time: h=1 m=38
